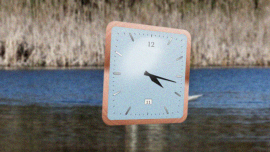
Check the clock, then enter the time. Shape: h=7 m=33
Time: h=4 m=17
